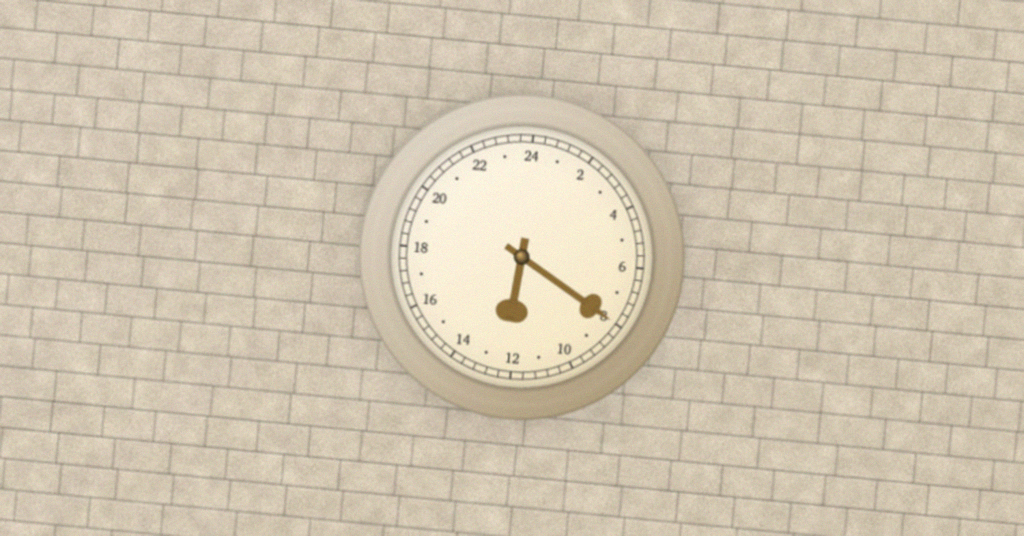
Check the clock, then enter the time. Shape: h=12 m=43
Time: h=12 m=20
